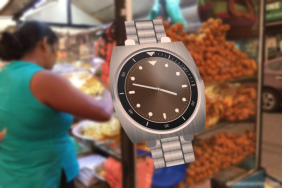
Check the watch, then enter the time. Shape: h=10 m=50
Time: h=3 m=48
